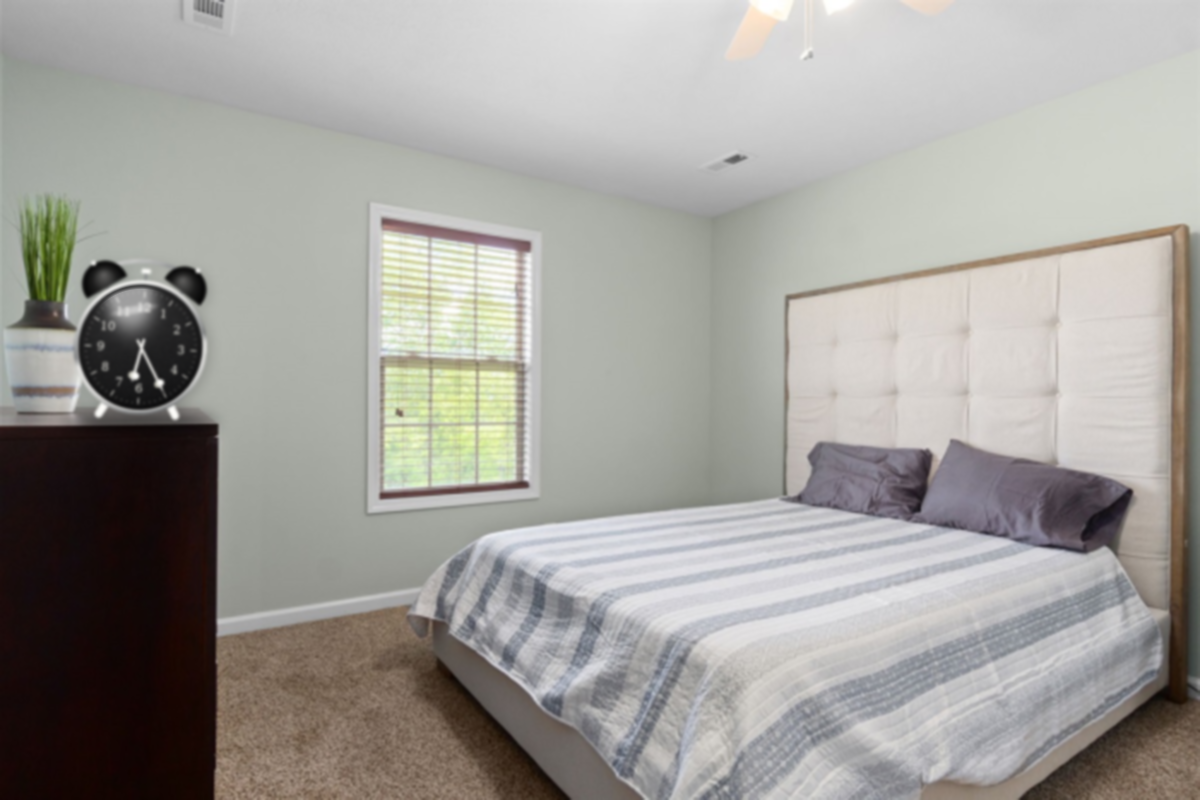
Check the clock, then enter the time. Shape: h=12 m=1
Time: h=6 m=25
